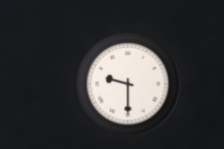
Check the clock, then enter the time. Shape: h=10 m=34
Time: h=9 m=30
